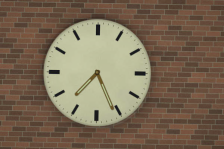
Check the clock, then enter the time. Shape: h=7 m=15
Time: h=7 m=26
